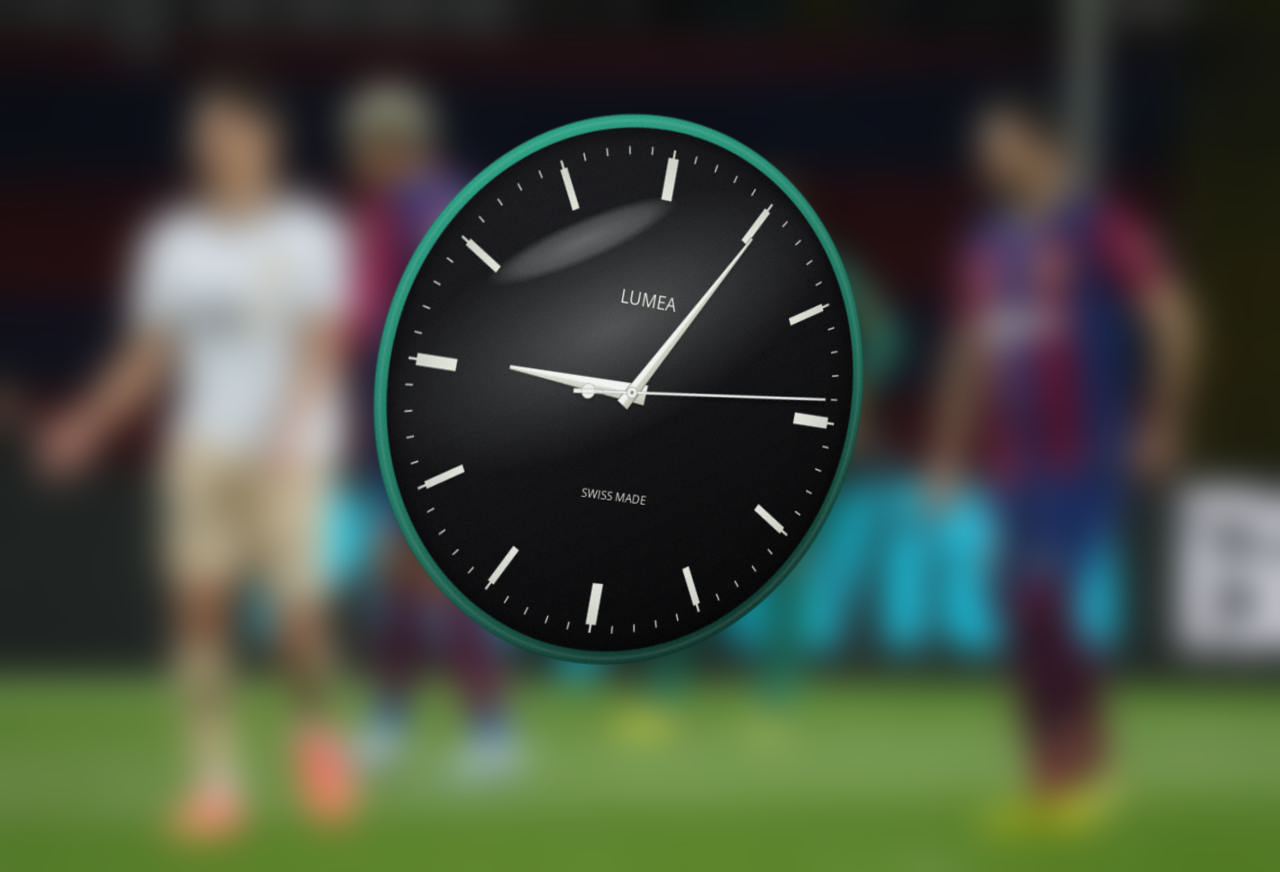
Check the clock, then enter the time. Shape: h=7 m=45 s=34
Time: h=9 m=5 s=14
